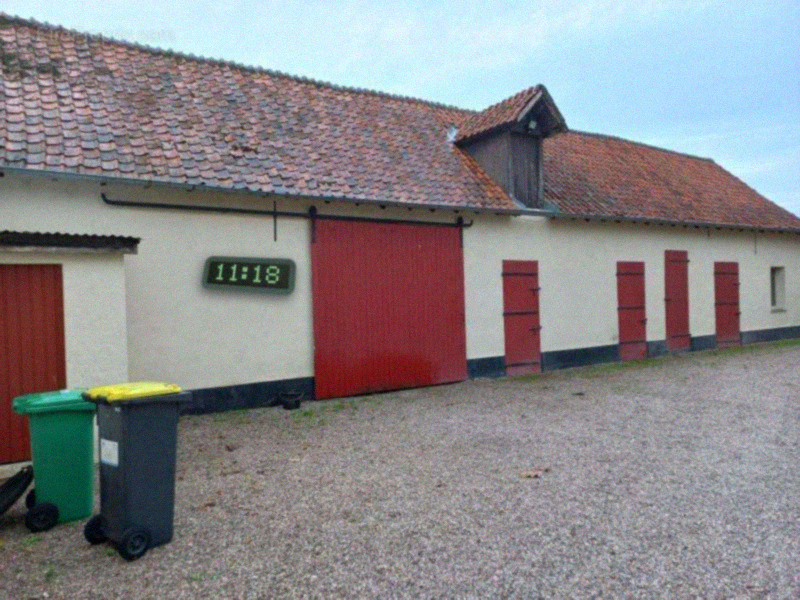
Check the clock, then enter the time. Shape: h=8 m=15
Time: h=11 m=18
